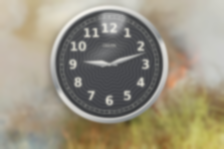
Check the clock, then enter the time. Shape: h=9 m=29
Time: h=9 m=12
